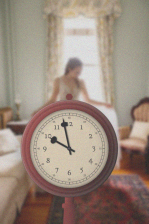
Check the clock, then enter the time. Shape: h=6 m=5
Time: h=9 m=58
